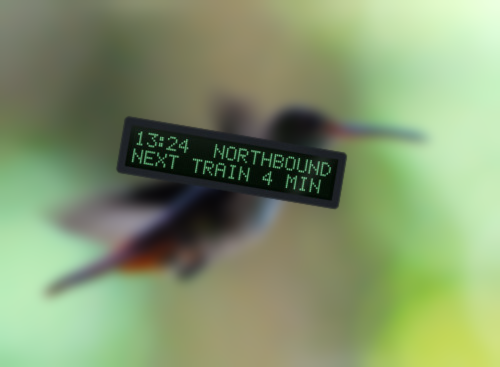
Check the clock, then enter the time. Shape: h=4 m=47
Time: h=13 m=24
